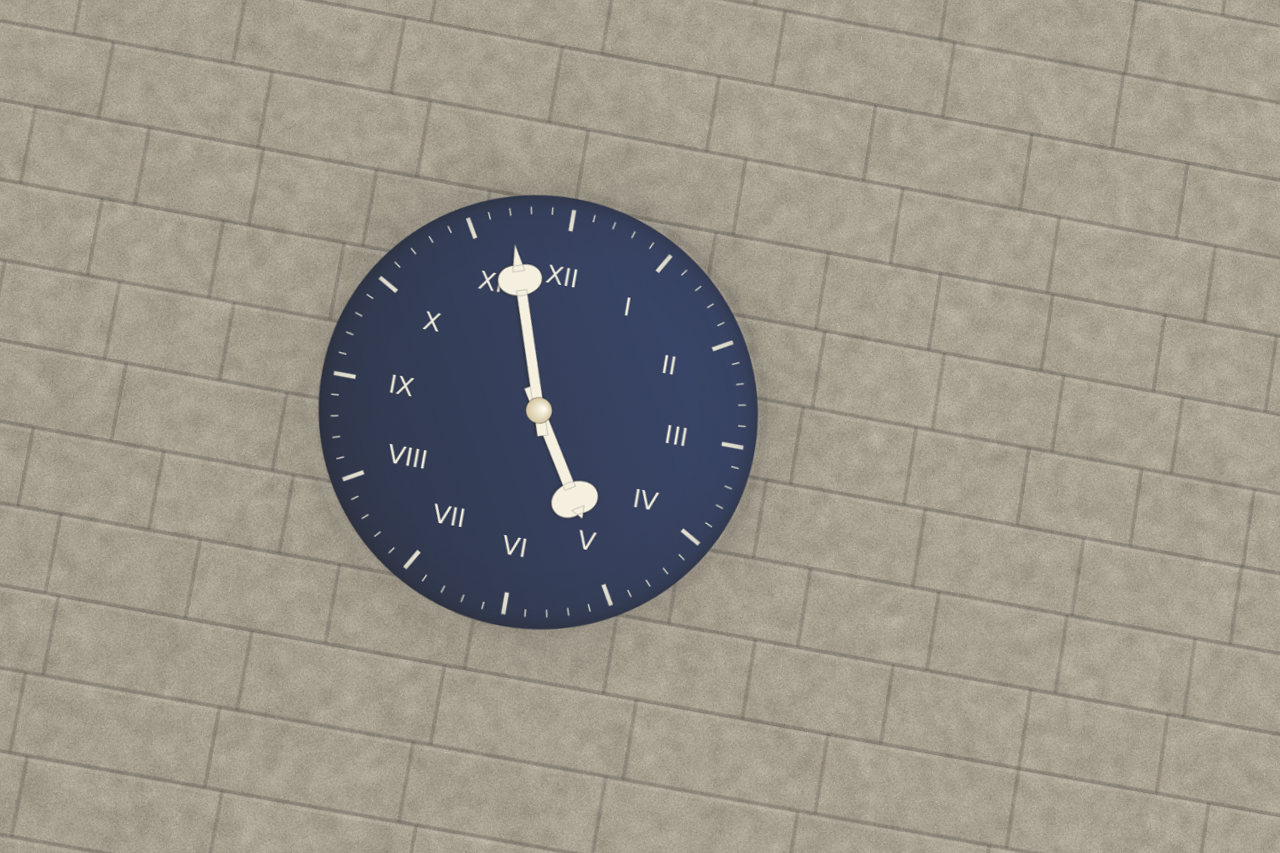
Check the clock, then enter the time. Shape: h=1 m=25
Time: h=4 m=57
